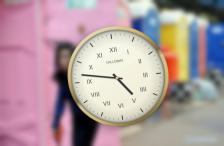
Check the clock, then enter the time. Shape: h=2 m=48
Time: h=4 m=47
